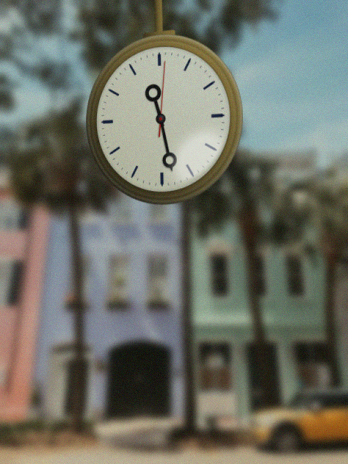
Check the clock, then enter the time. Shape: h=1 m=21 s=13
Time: h=11 m=28 s=1
